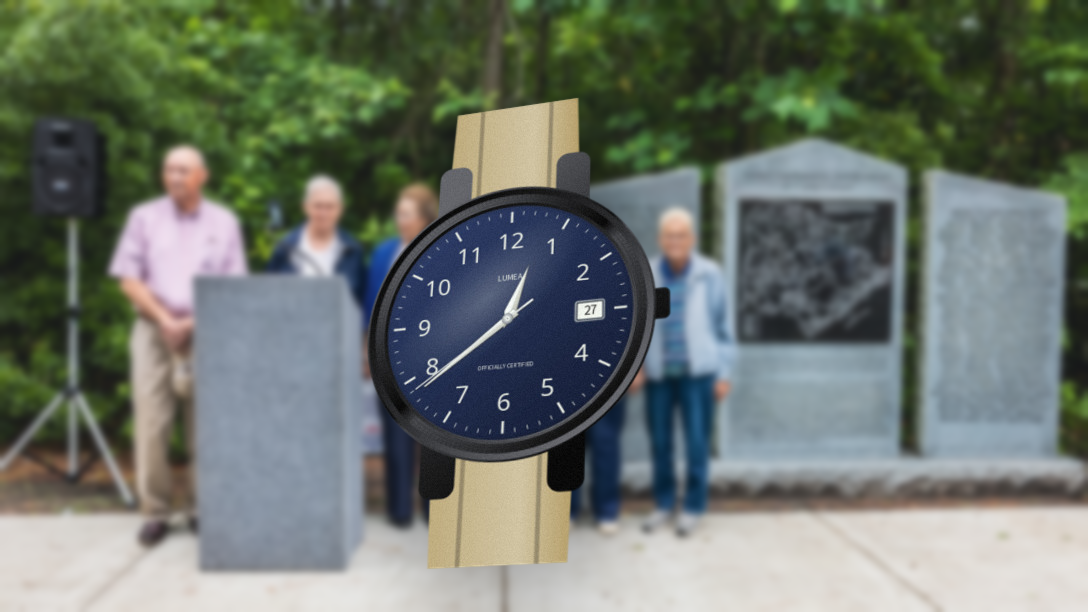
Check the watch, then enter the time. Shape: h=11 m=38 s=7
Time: h=12 m=38 s=39
